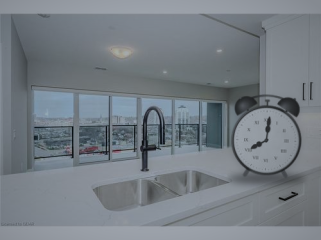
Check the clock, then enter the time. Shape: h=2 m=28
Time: h=8 m=1
